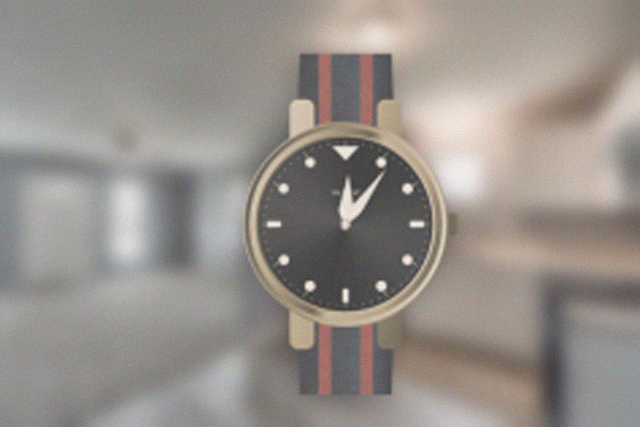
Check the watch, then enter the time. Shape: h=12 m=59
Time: h=12 m=6
